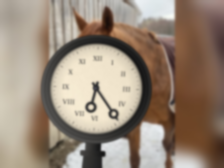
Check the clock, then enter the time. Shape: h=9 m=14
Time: h=6 m=24
